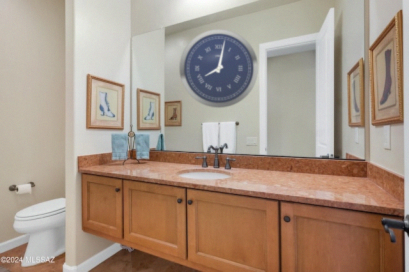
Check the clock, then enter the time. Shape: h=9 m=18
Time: h=8 m=2
